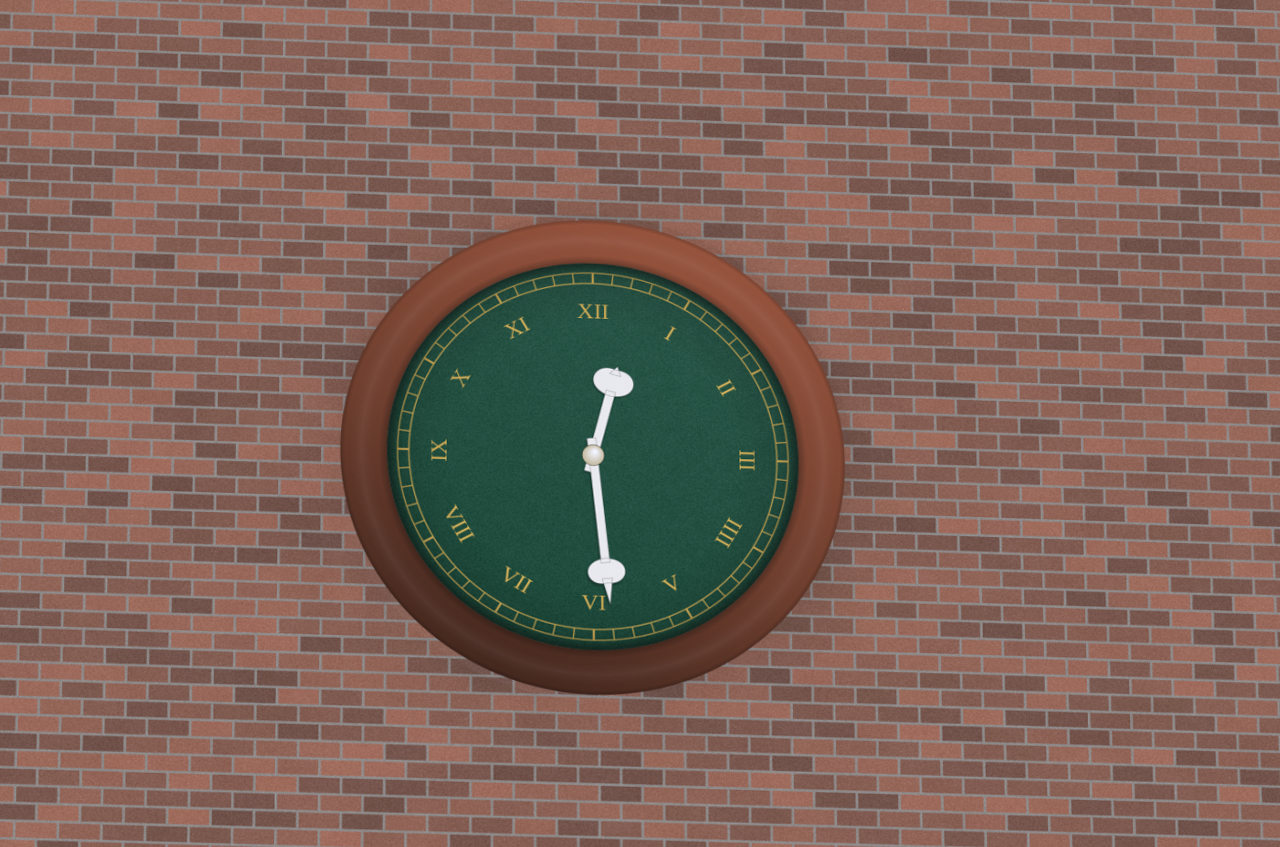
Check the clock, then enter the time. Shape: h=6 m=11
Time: h=12 m=29
